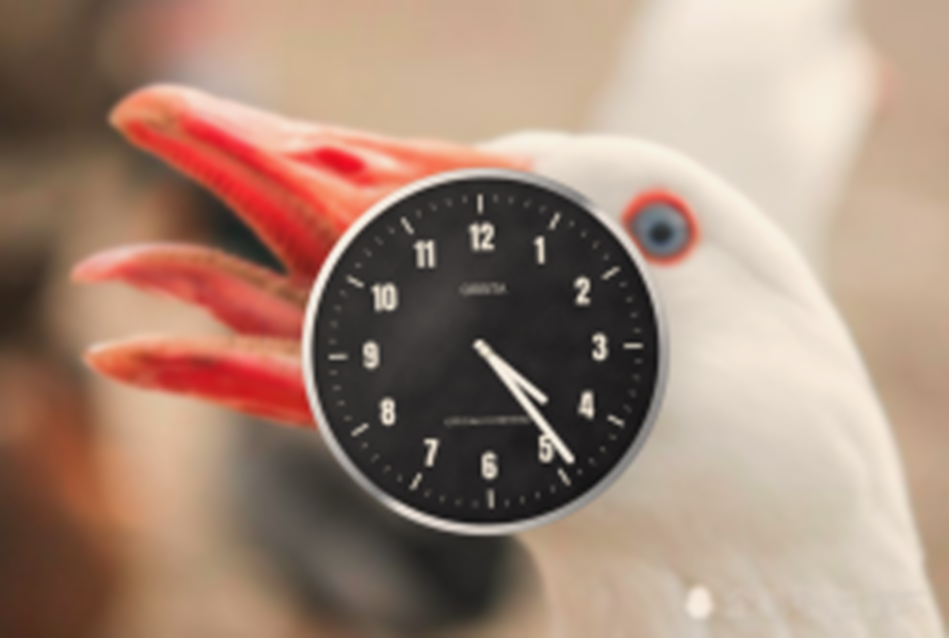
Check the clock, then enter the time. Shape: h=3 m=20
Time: h=4 m=24
